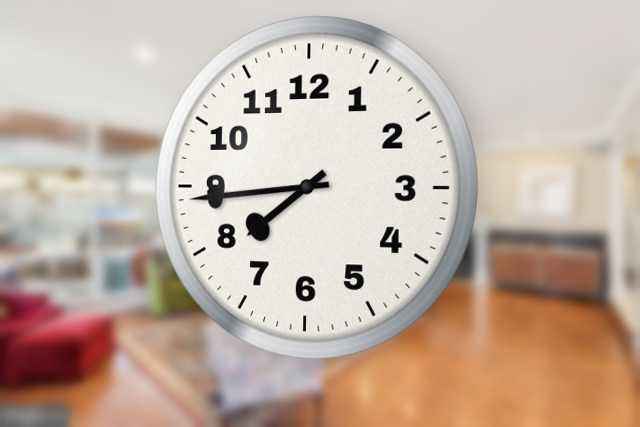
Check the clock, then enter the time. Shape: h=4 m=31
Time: h=7 m=44
